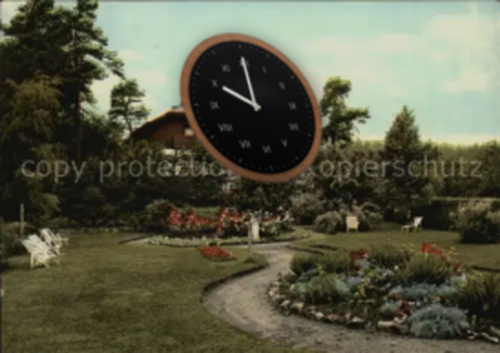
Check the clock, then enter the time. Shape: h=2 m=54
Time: h=10 m=0
